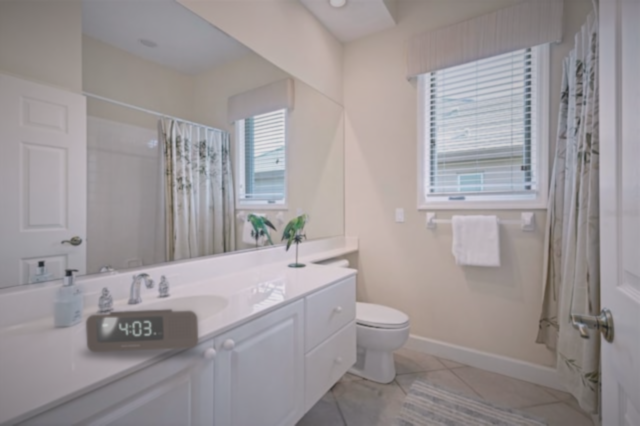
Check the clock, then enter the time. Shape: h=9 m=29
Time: h=4 m=3
